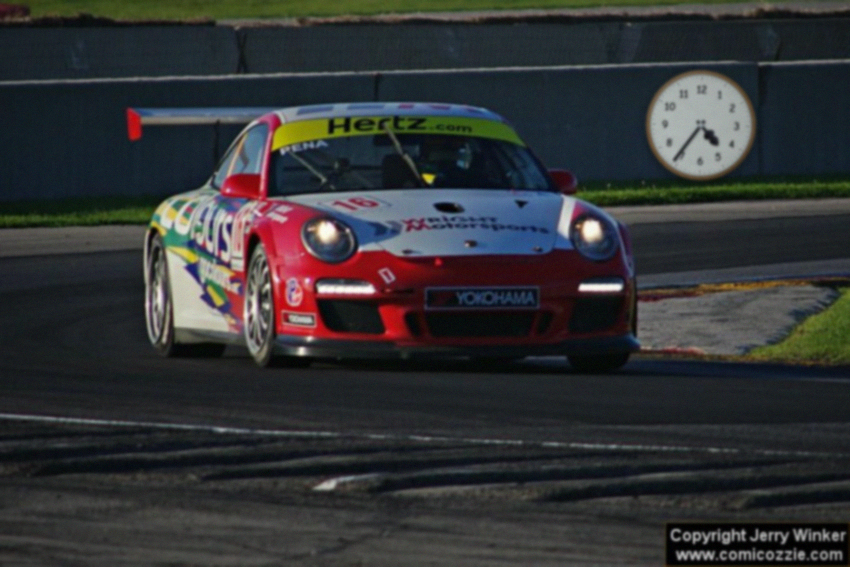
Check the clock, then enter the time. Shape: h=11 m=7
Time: h=4 m=36
